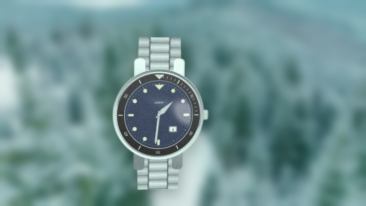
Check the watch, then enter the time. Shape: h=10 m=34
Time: h=1 m=31
